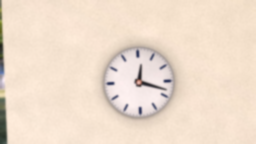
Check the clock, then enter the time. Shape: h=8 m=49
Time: h=12 m=18
